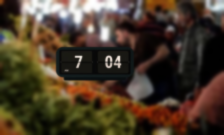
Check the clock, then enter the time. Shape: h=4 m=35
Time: h=7 m=4
